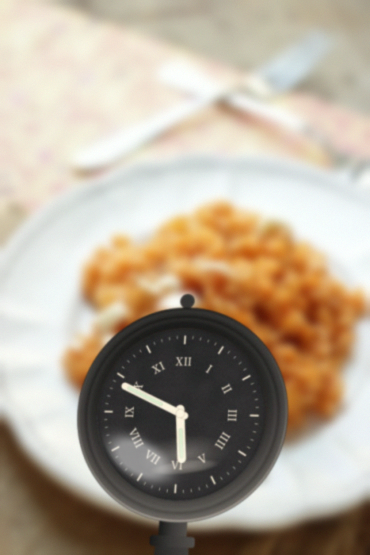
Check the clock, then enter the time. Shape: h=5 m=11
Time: h=5 m=49
